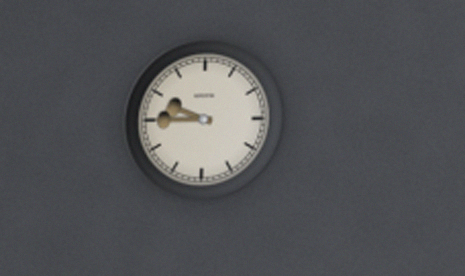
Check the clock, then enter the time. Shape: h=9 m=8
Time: h=9 m=45
